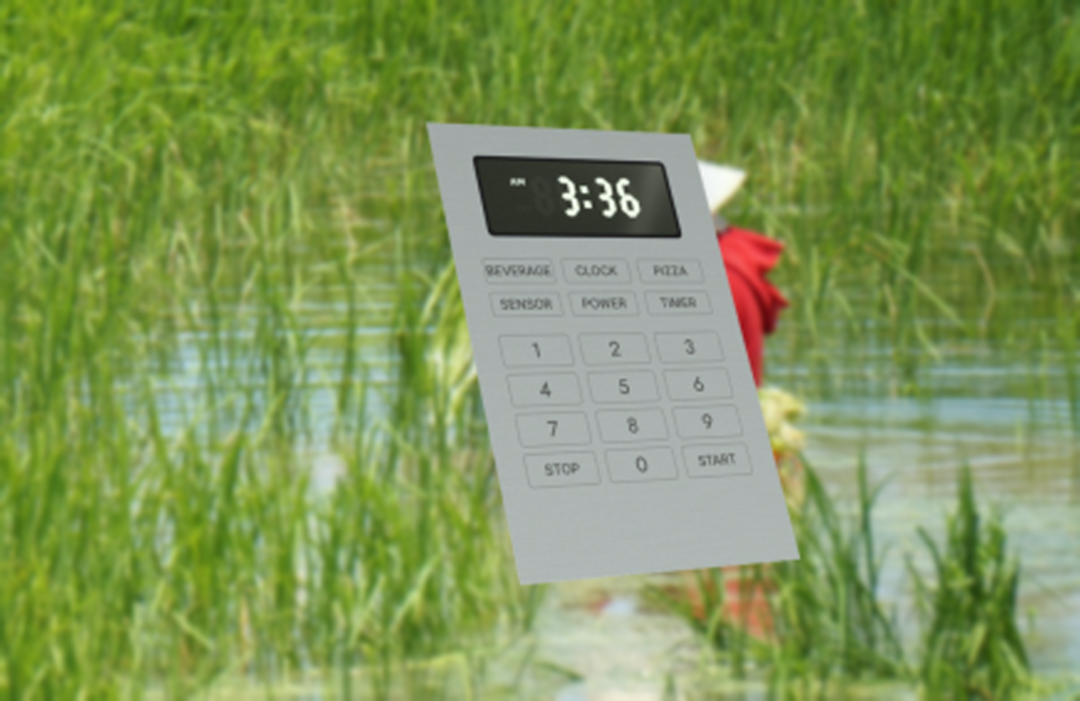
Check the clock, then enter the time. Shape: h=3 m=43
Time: h=3 m=36
